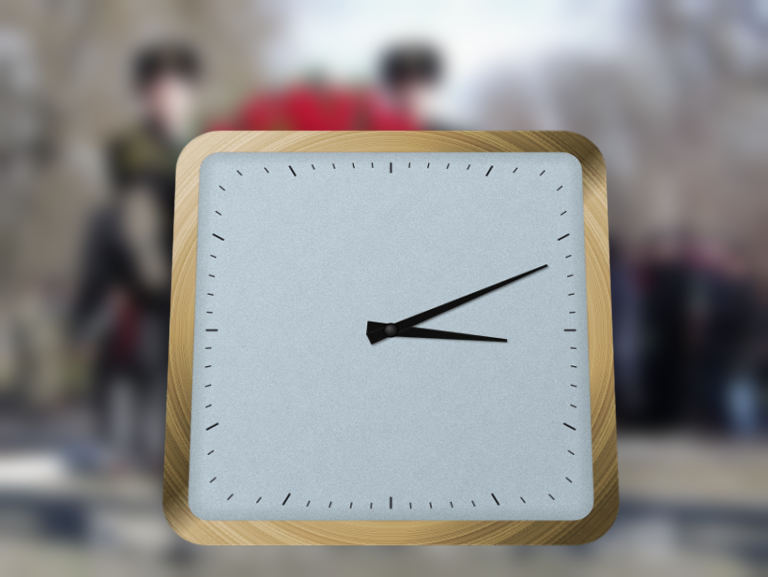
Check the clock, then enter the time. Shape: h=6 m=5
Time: h=3 m=11
